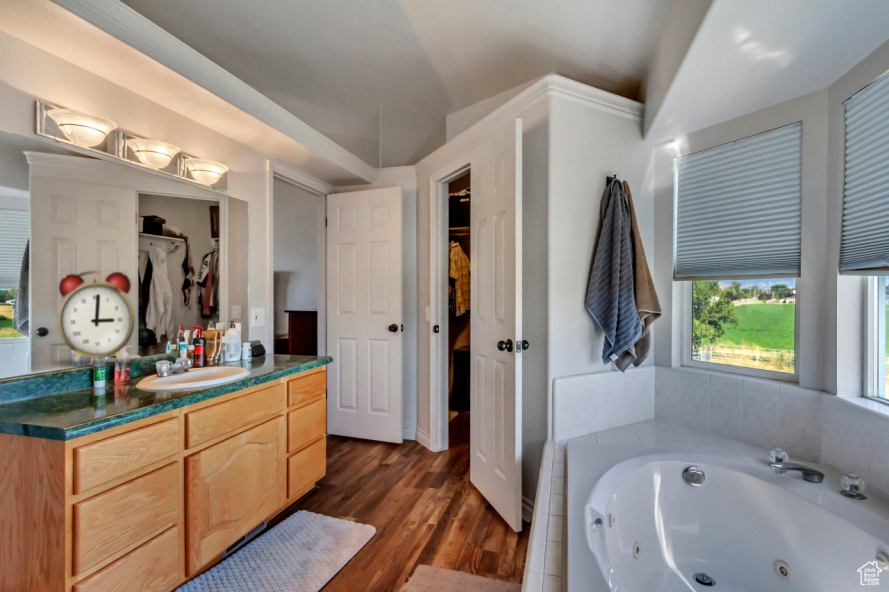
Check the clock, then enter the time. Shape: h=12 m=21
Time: h=3 m=1
